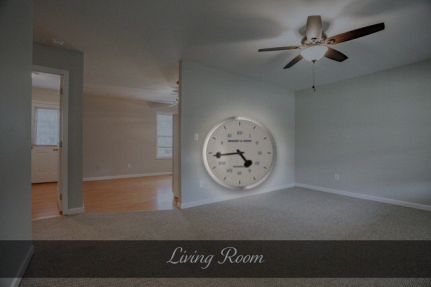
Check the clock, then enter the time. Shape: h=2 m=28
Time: h=4 m=44
